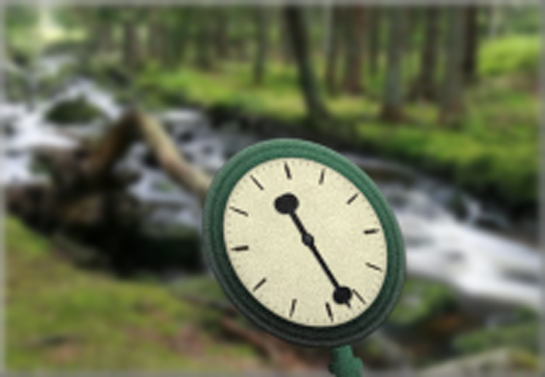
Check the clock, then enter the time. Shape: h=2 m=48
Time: h=11 m=27
